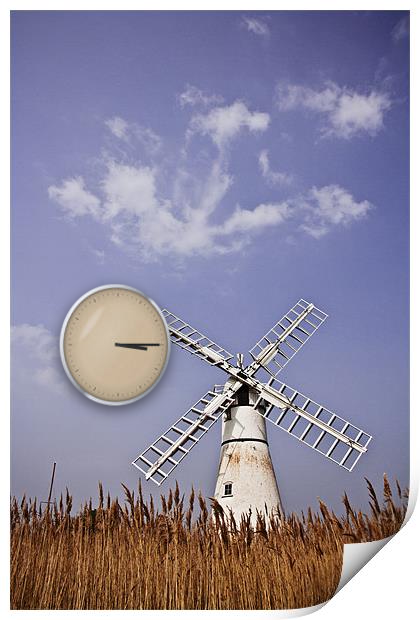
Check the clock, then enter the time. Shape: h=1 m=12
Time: h=3 m=15
